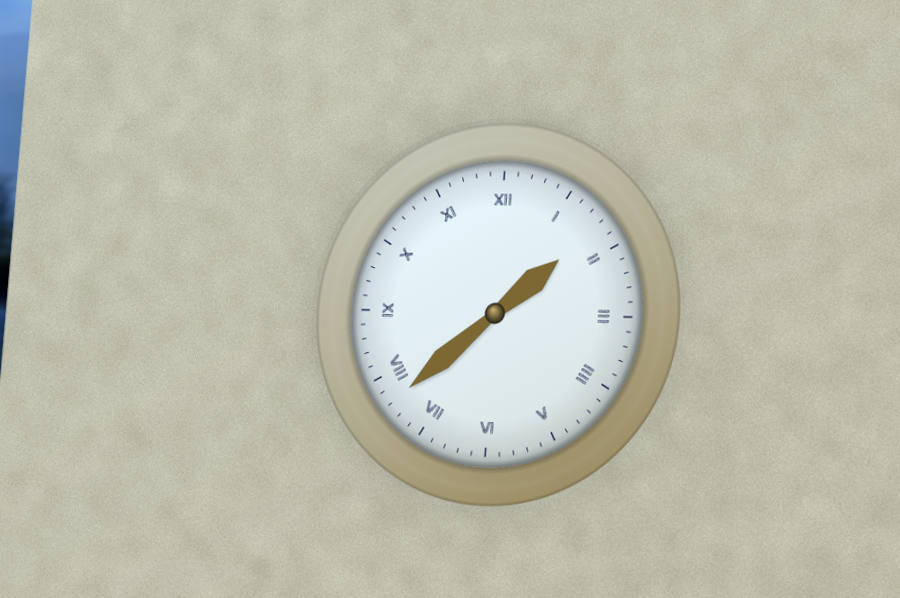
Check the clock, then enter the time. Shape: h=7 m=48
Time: h=1 m=38
